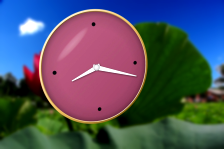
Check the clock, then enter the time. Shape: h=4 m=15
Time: h=8 m=18
